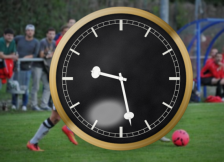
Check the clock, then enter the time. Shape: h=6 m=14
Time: h=9 m=28
